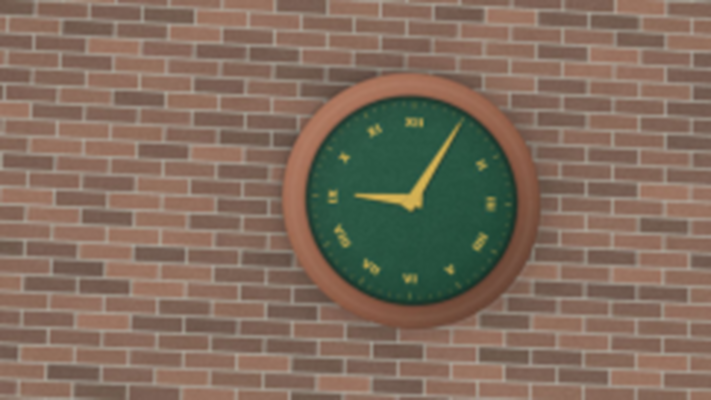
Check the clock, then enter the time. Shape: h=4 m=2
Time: h=9 m=5
